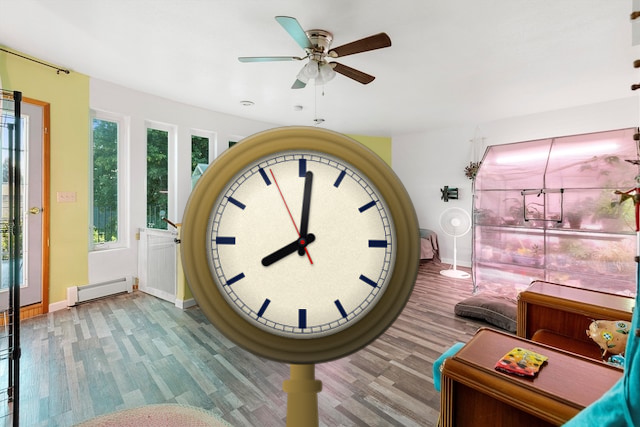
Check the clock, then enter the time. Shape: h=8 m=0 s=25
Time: h=8 m=0 s=56
